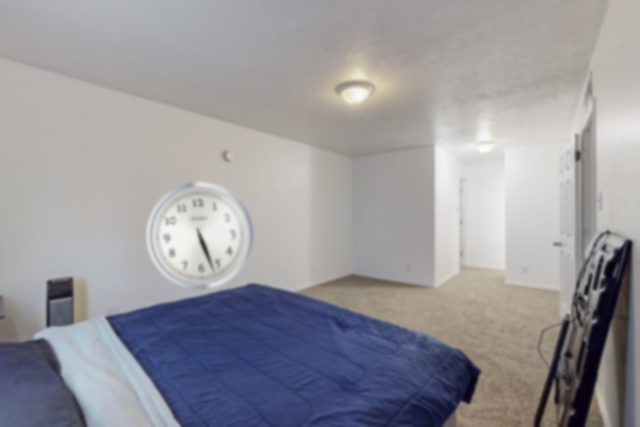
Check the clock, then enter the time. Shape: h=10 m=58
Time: h=5 m=27
